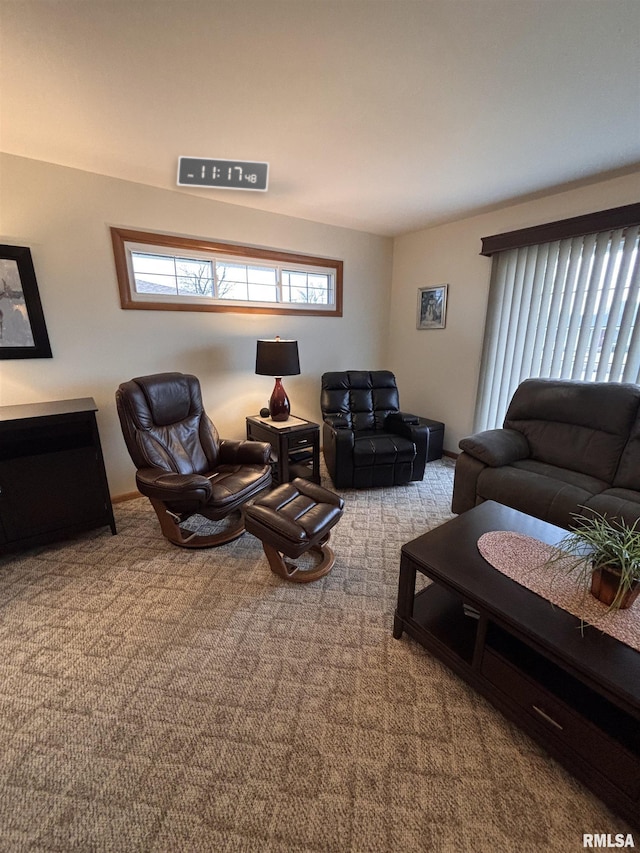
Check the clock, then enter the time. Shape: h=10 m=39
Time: h=11 m=17
